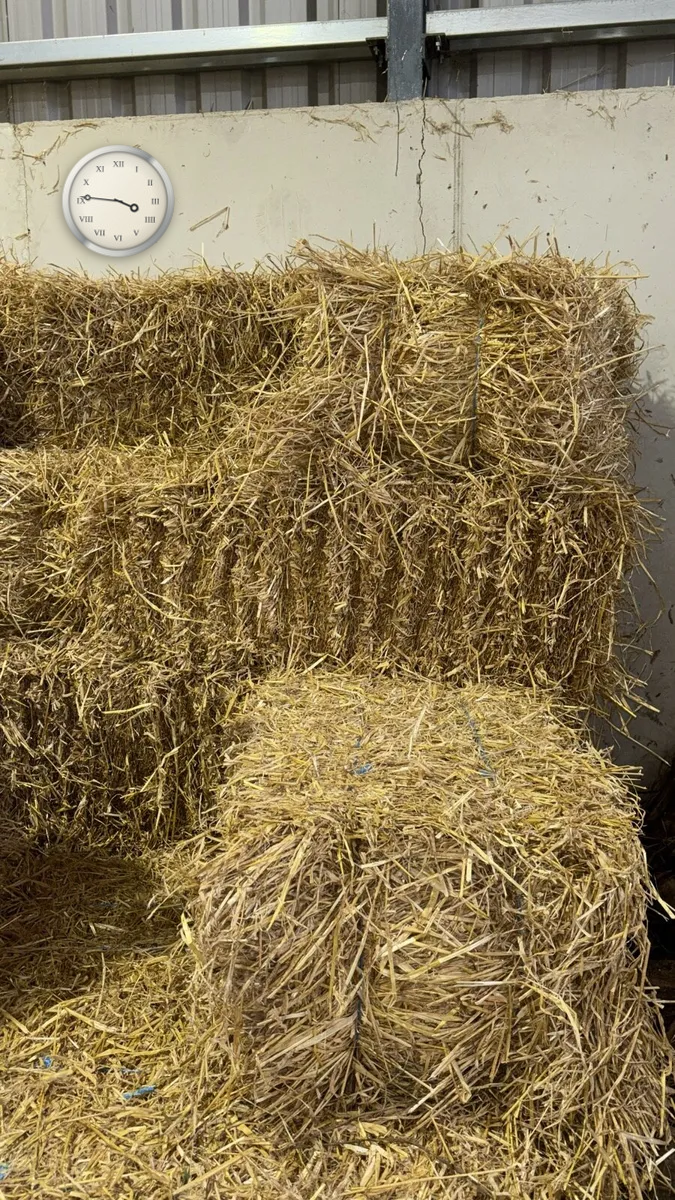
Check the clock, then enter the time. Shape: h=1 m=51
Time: h=3 m=46
